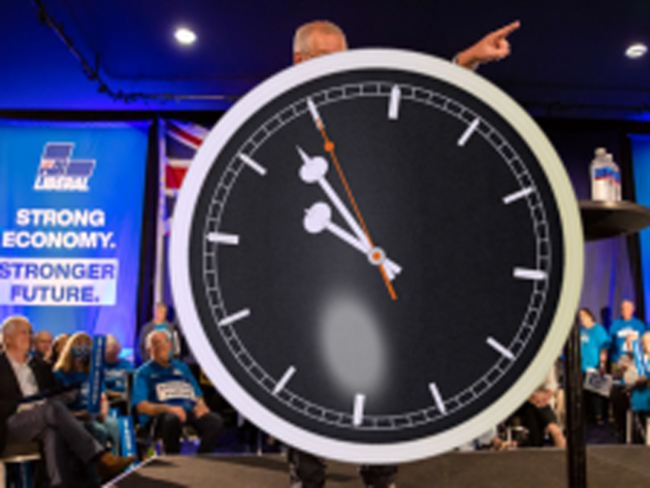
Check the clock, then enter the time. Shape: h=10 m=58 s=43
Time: h=9 m=52 s=55
